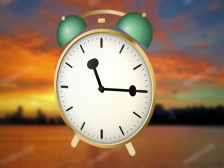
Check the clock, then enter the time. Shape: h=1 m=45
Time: h=11 m=15
